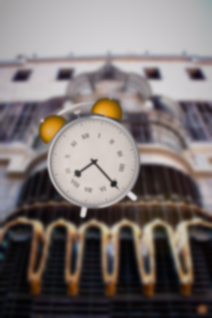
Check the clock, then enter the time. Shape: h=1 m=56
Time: h=8 m=26
